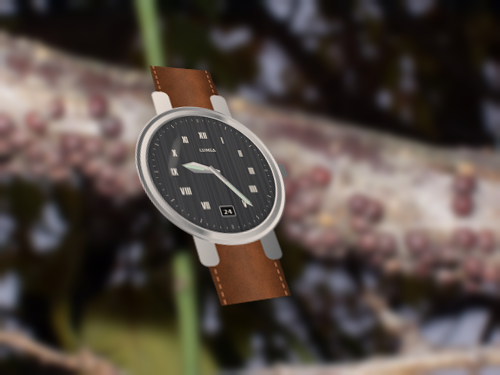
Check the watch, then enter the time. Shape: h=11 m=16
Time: h=9 m=24
